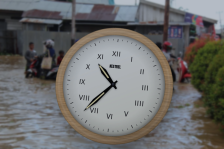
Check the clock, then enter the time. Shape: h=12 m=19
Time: h=10 m=37
